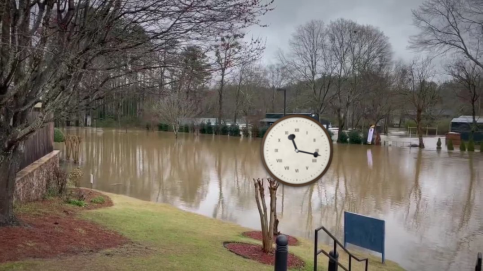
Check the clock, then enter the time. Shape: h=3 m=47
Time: h=11 m=17
